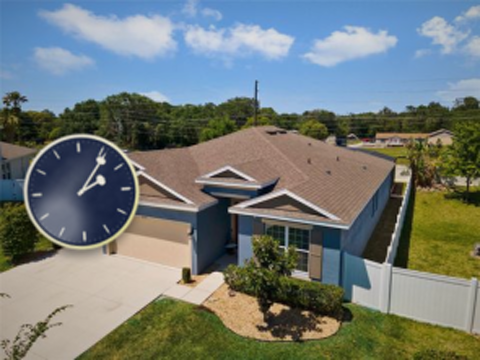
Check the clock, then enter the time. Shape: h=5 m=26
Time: h=2 m=6
